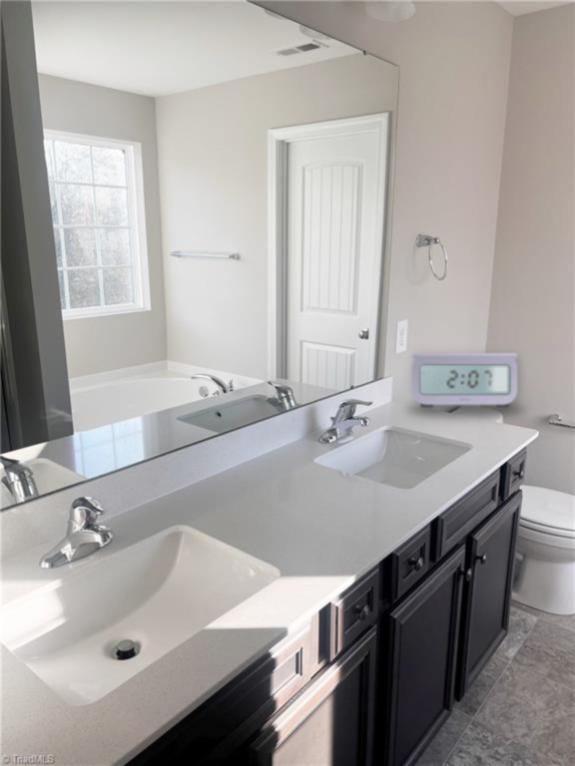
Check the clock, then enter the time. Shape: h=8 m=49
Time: h=2 m=7
